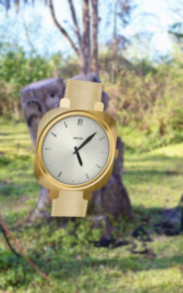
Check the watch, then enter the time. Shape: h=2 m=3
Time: h=5 m=7
